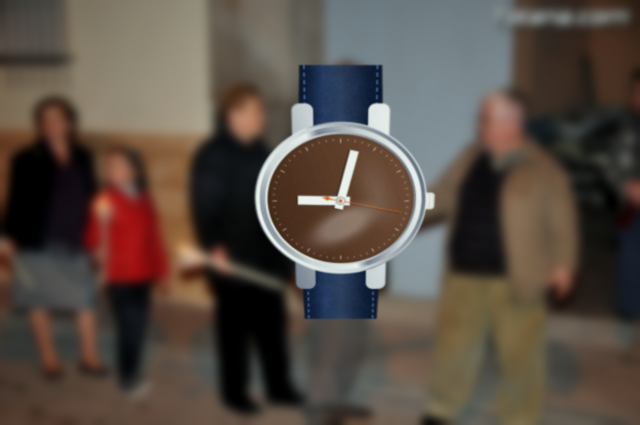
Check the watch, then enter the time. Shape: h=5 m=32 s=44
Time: h=9 m=2 s=17
